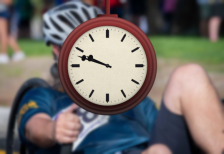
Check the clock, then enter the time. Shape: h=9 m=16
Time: h=9 m=48
